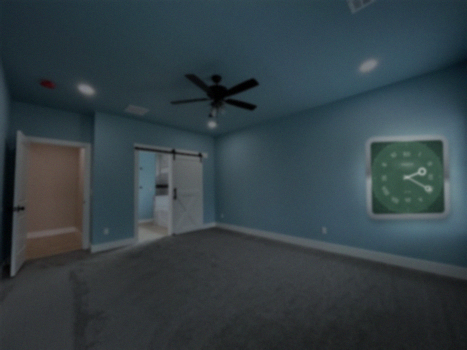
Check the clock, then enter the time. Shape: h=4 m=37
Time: h=2 m=20
